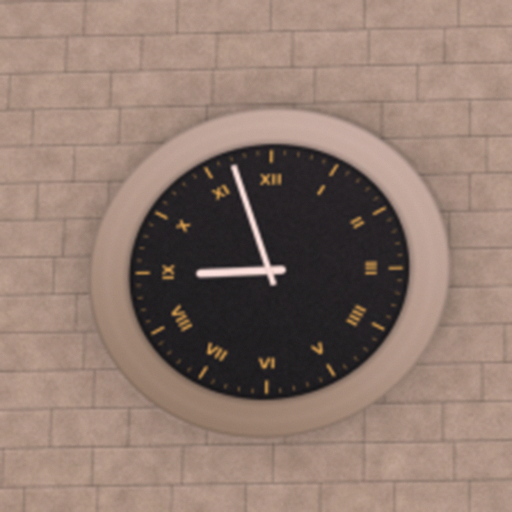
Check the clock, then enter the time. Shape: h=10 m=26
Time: h=8 m=57
